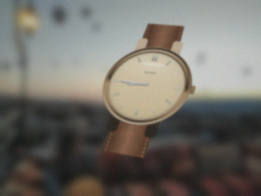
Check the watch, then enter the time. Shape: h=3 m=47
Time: h=8 m=45
